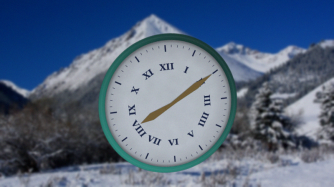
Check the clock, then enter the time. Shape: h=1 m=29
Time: h=8 m=10
